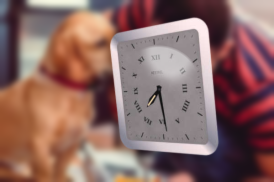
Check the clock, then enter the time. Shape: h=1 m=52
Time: h=7 m=29
